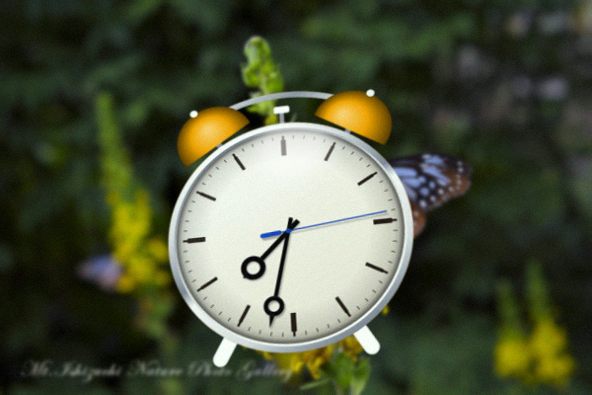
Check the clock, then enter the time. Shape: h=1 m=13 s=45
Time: h=7 m=32 s=14
